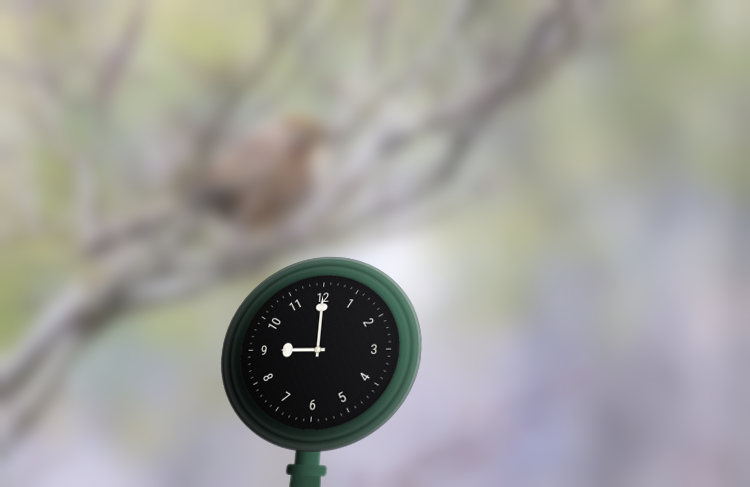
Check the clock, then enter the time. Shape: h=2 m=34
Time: h=9 m=0
